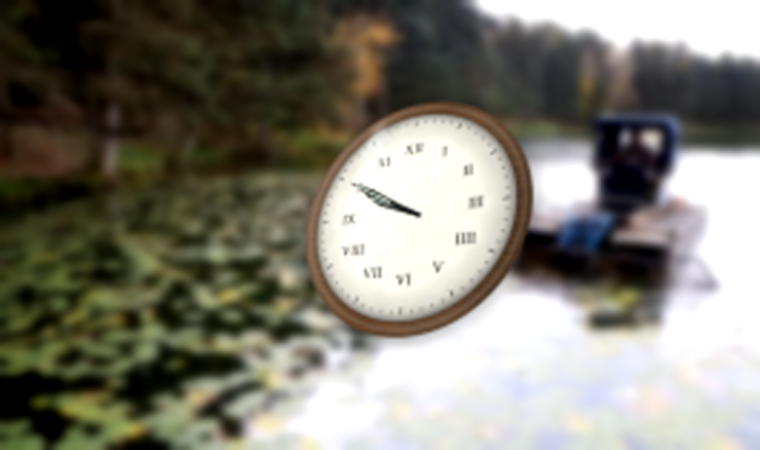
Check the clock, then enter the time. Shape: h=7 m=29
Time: h=9 m=50
